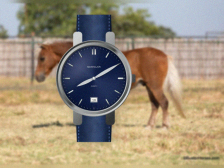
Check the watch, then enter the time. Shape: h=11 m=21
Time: h=8 m=10
